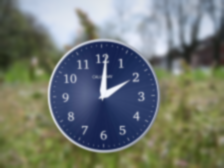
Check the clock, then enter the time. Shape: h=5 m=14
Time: h=2 m=1
